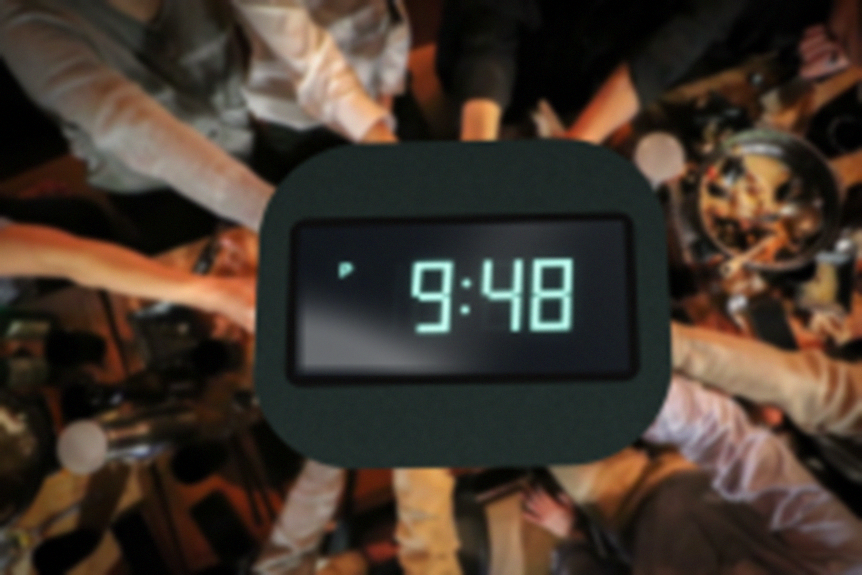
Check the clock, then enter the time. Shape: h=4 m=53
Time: h=9 m=48
